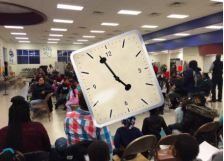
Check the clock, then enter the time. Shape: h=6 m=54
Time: h=4 m=57
